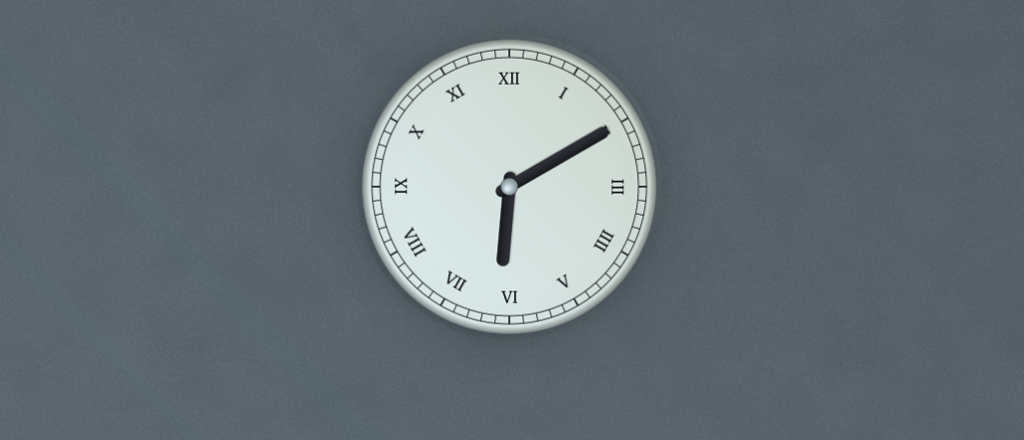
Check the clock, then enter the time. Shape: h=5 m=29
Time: h=6 m=10
